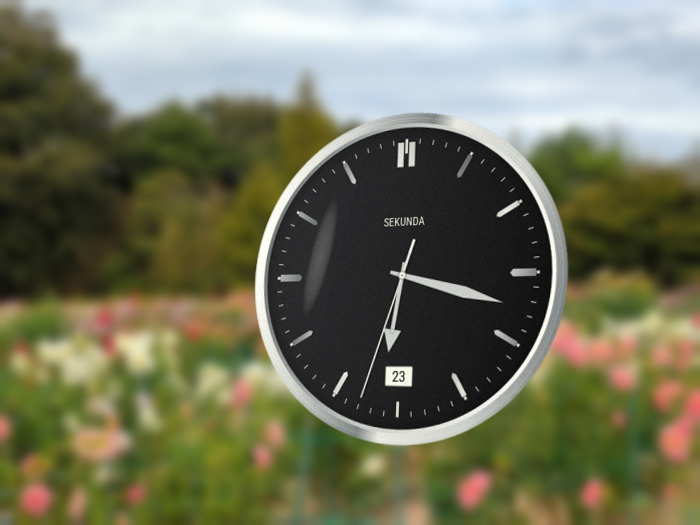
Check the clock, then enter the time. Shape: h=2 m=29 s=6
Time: h=6 m=17 s=33
